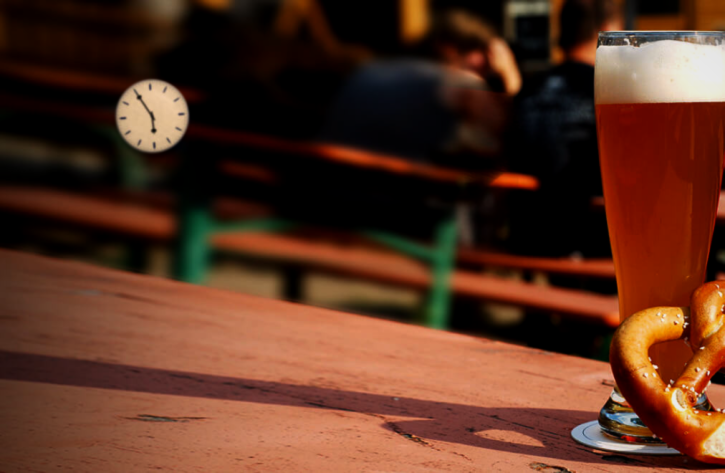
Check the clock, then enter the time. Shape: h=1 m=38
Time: h=5 m=55
